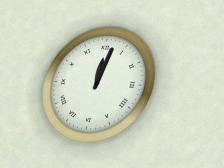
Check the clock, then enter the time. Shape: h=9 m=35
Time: h=12 m=2
